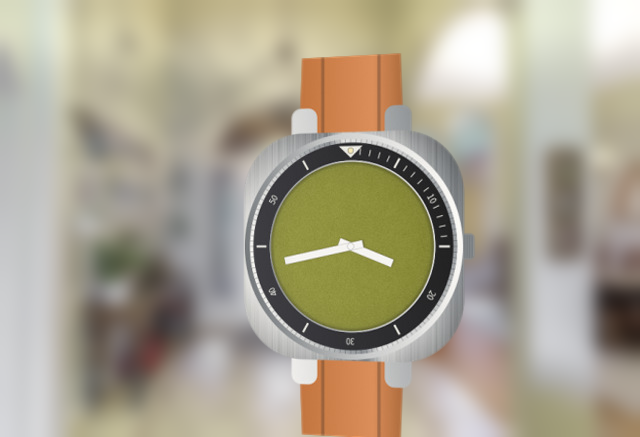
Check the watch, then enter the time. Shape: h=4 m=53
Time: h=3 m=43
